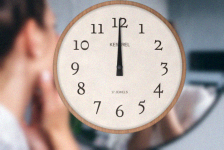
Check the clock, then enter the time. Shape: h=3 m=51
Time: h=12 m=0
